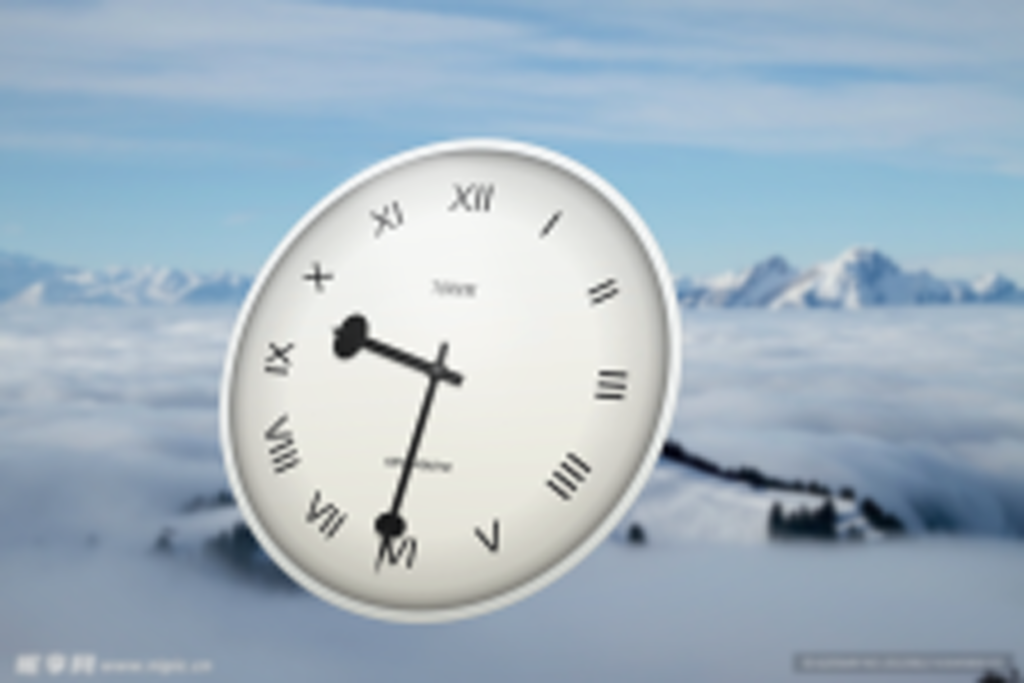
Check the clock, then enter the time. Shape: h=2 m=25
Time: h=9 m=31
